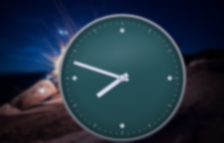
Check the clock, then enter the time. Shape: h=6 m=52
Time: h=7 m=48
